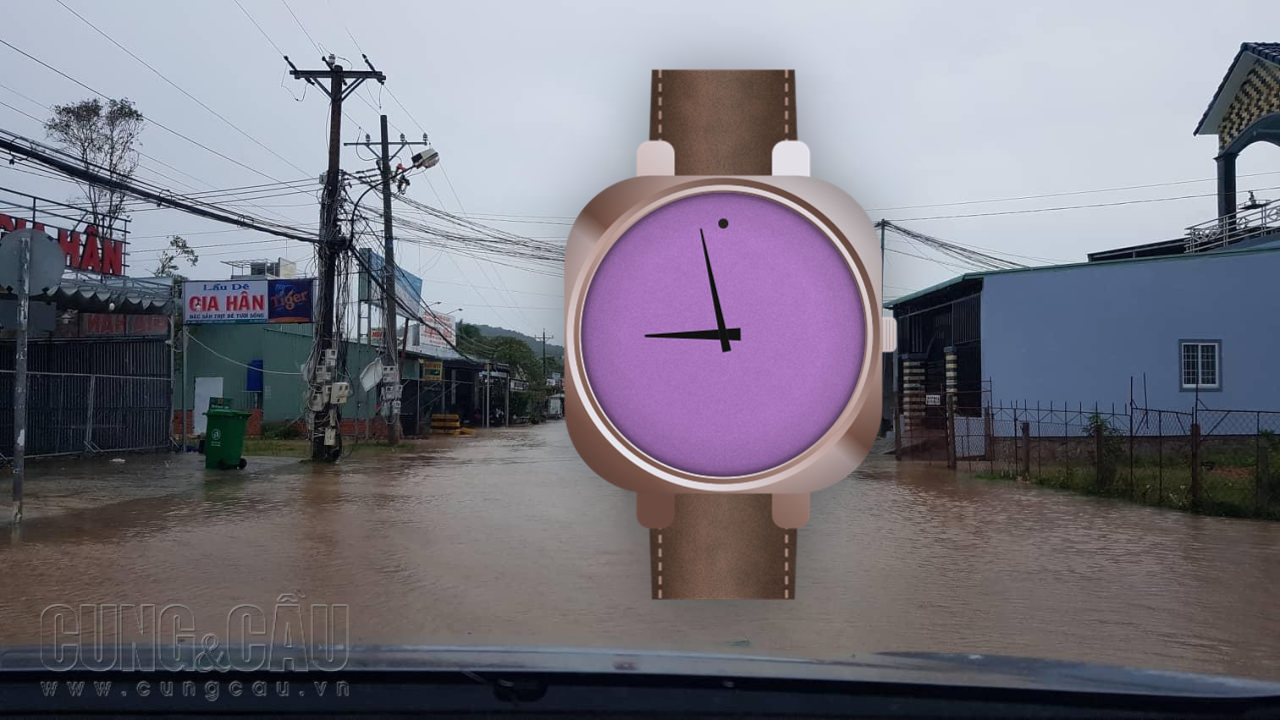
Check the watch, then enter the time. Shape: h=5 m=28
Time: h=8 m=58
